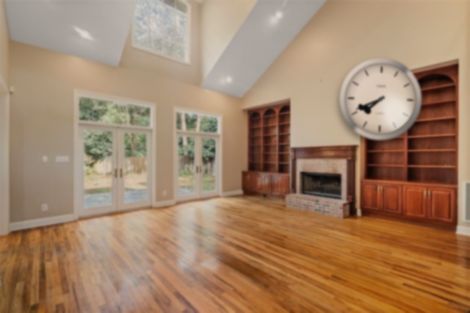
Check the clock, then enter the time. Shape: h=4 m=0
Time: h=7 m=41
